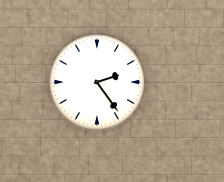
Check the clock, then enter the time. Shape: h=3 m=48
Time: h=2 m=24
